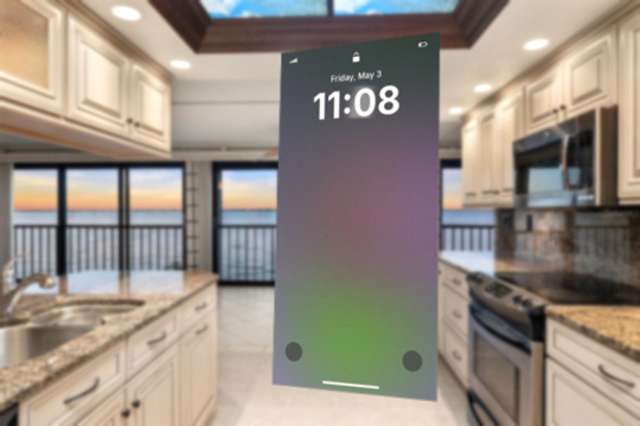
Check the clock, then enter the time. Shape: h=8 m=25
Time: h=11 m=8
